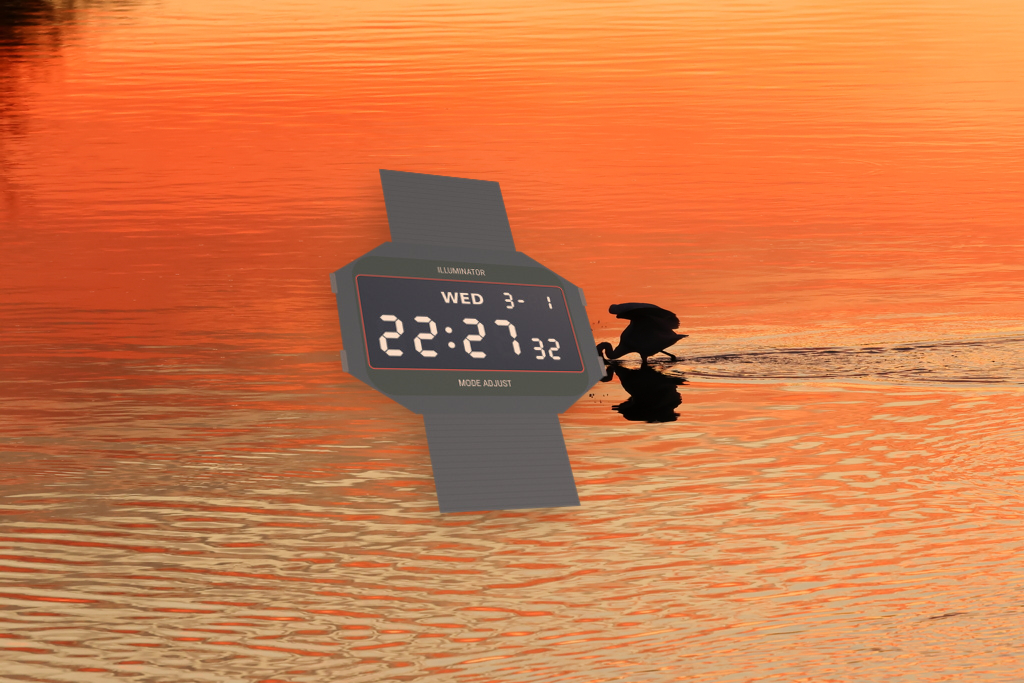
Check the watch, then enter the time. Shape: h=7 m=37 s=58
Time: h=22 m=27 s=32
